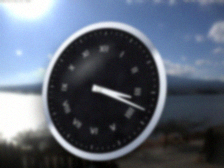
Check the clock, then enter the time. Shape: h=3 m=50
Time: h=3 m=18
